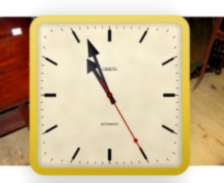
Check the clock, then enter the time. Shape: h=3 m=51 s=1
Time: h=10 m=56 s=25
